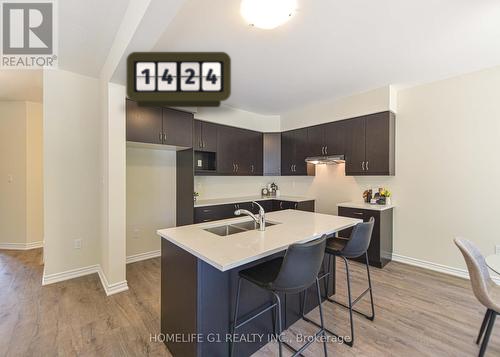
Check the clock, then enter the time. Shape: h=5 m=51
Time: h=14 m=24
